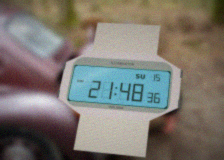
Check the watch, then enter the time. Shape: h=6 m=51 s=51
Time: h=21 m=48 s=36
